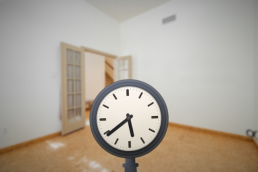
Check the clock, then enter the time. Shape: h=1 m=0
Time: h=5 m=39
